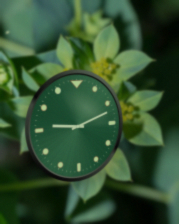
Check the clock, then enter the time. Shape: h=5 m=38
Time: h=9 m=12
